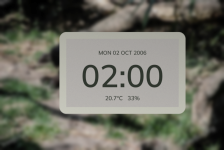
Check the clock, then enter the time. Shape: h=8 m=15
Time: h=2 m=0
